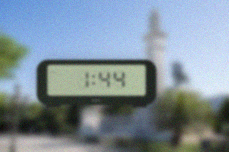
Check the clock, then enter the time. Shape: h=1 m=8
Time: h=1 m=44
